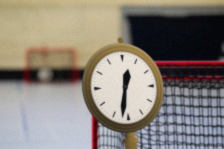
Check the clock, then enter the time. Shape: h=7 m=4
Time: h=12 m=32
